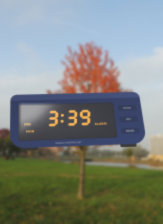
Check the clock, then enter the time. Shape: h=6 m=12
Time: h=3 m=39
